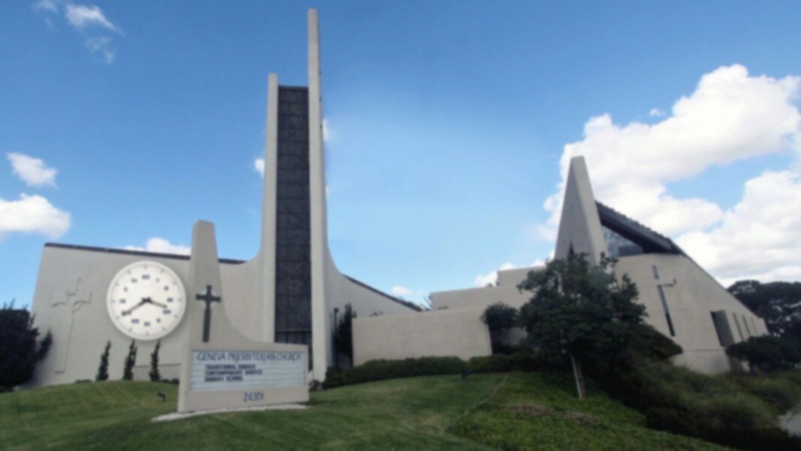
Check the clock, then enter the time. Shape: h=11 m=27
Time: h=3 m=40
